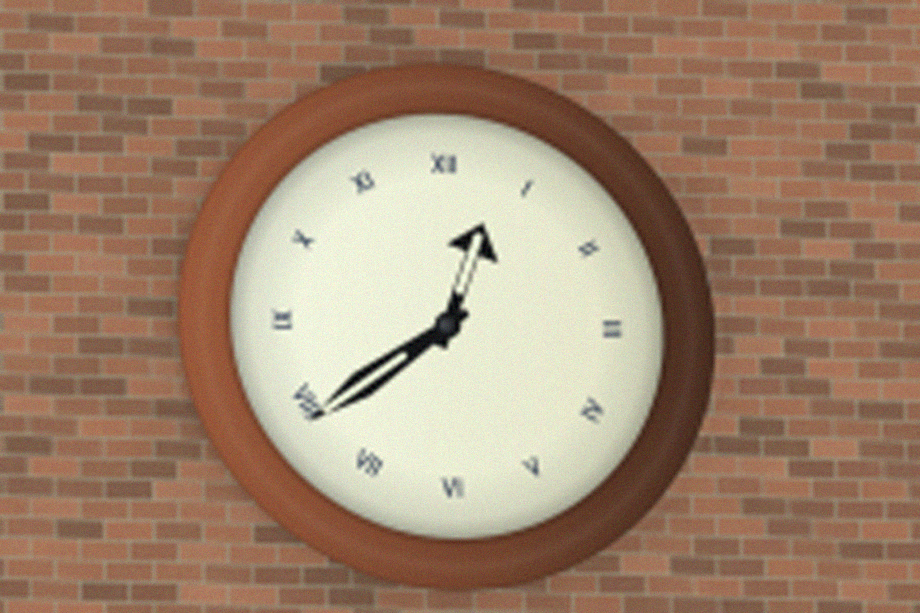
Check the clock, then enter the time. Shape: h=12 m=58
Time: h=12 m=39
